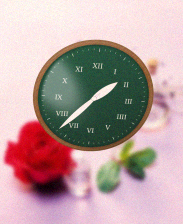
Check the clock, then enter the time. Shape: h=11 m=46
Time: h=1 m=37
